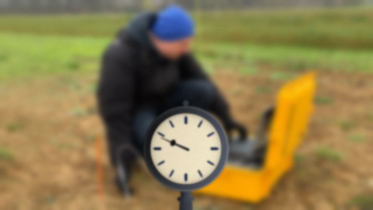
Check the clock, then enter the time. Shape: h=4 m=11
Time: h=9 m=49
